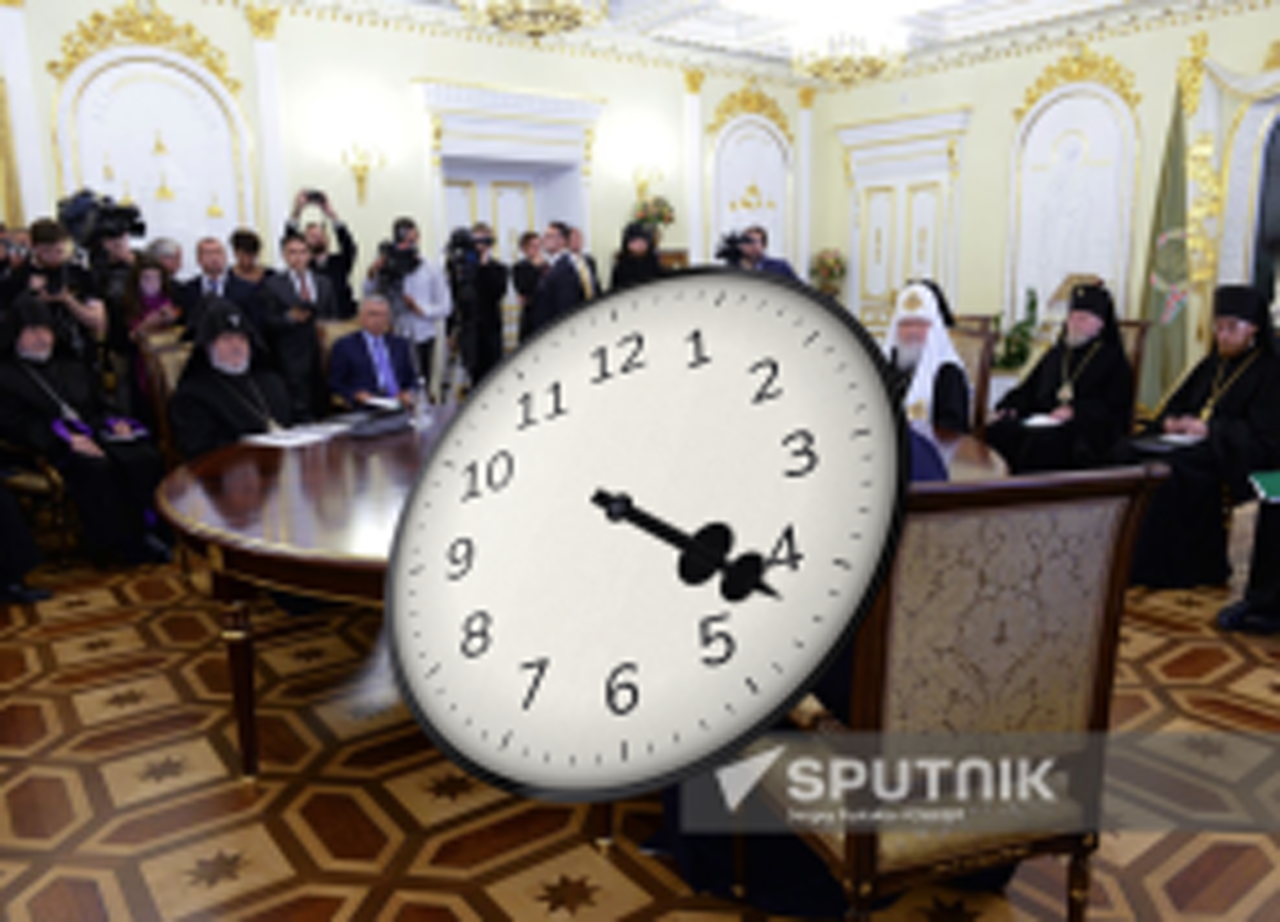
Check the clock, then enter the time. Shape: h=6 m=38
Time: h=4 m=22
